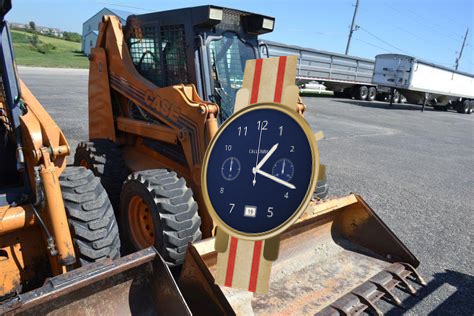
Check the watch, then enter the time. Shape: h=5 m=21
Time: h=1 m=18
